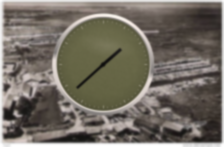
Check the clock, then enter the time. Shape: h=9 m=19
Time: h=1 m=38
